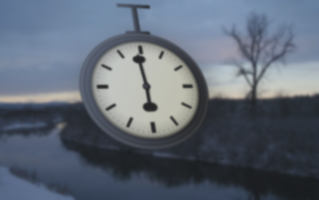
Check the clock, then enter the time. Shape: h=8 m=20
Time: h=5 m=59
